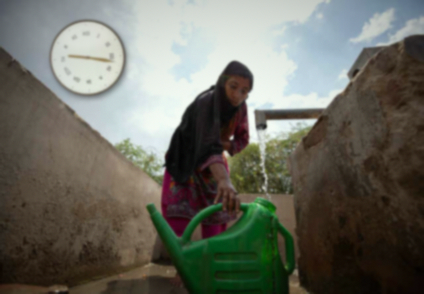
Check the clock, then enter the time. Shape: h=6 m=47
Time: h=9 m=17
